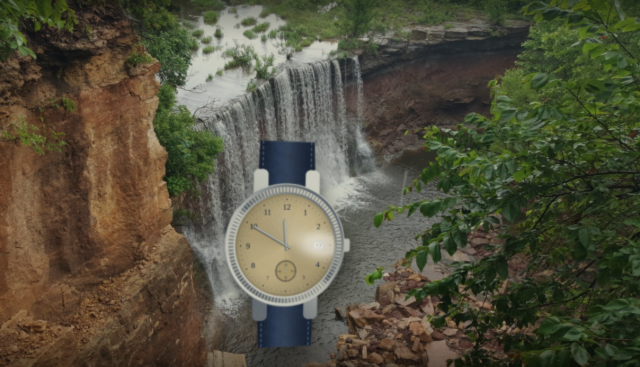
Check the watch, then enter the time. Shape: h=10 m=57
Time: h=11 m=50
